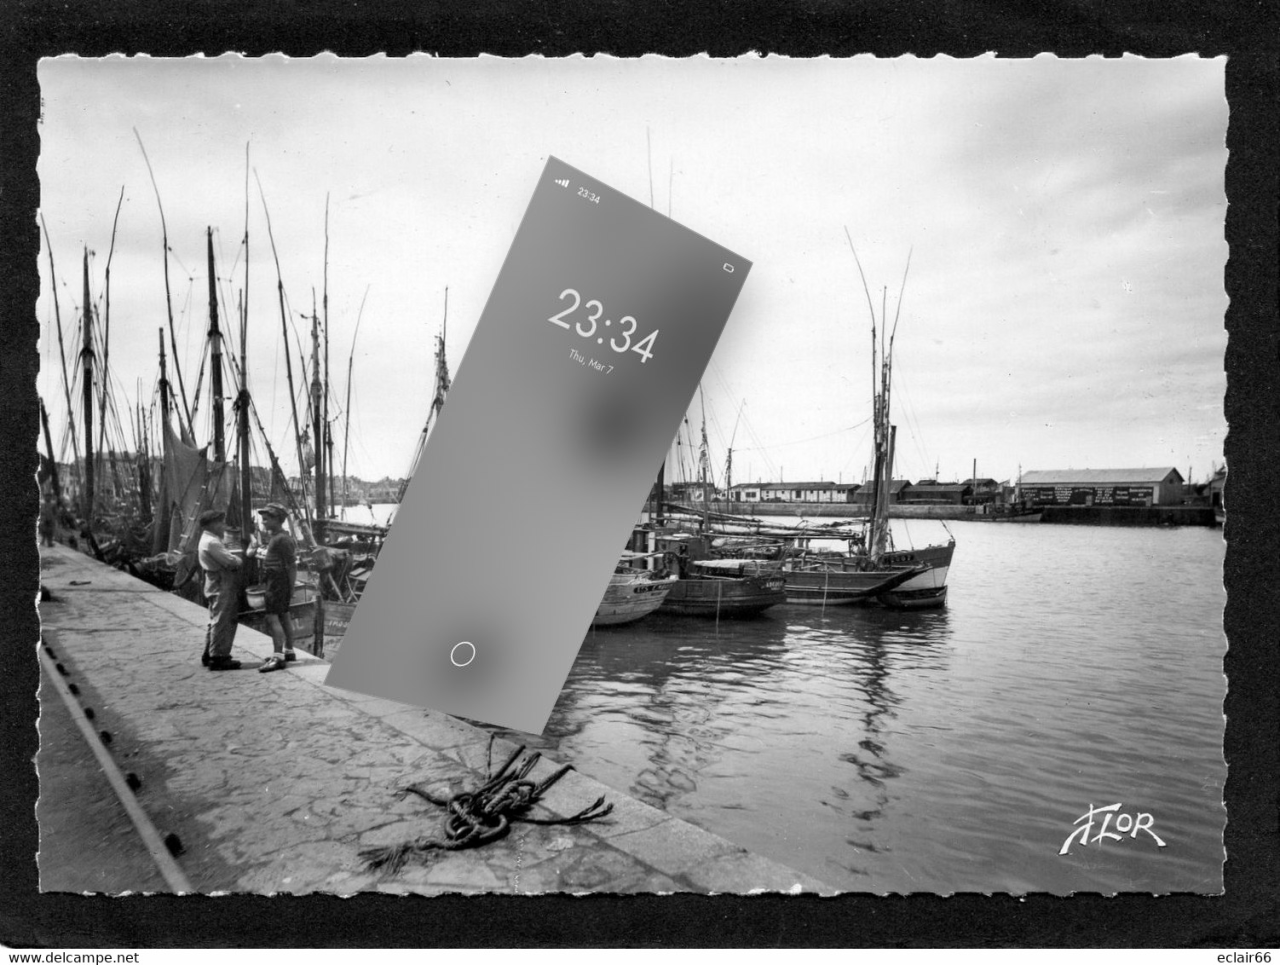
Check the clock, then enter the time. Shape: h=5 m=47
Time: h=23 m=34
